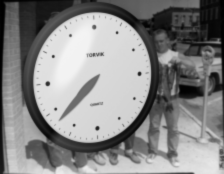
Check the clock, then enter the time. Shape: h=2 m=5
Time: h=7 m=38
